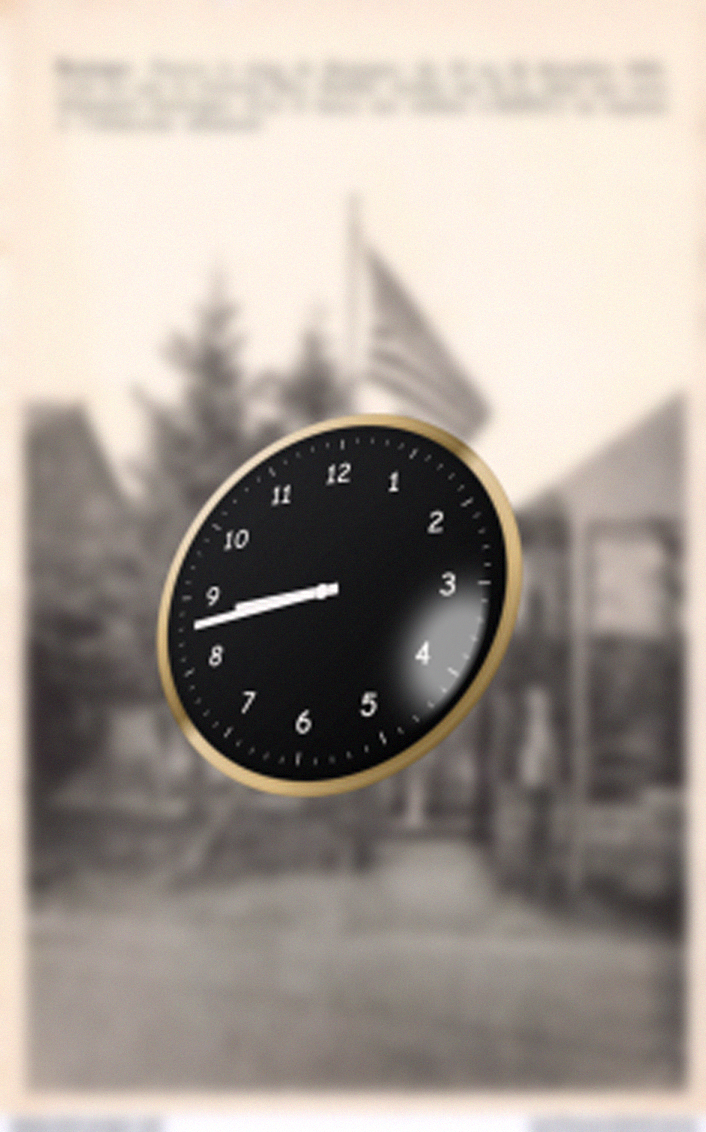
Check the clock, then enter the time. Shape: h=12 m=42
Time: h=8 m=43
